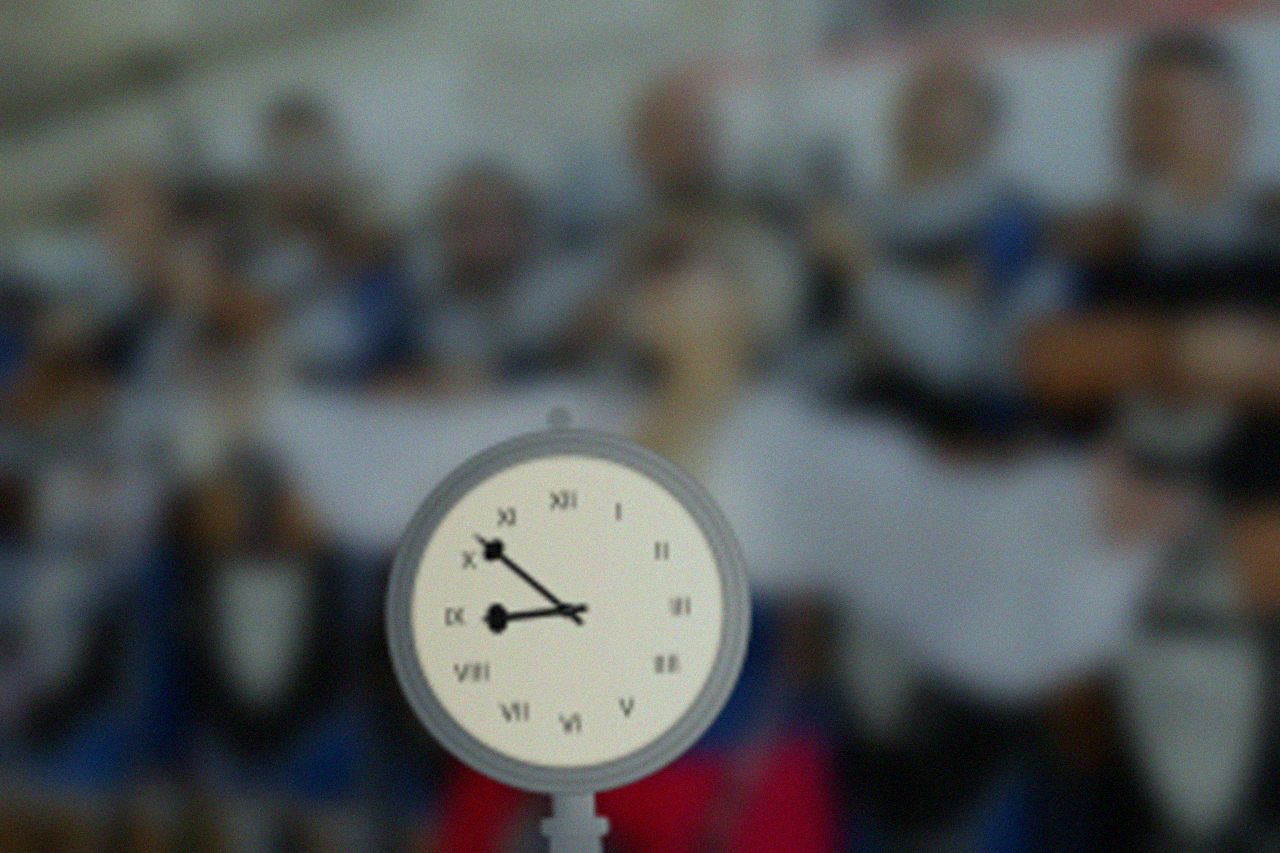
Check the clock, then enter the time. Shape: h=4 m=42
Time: h=8 m=52
